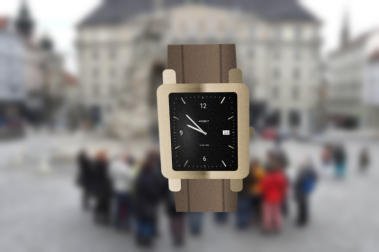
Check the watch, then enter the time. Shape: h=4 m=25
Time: h=9 m=53
